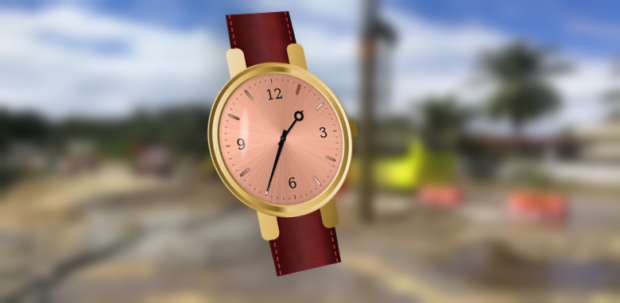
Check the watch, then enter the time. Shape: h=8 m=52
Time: h=1 m=35
